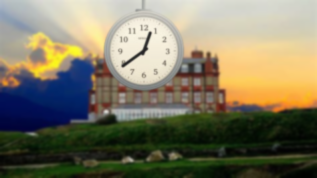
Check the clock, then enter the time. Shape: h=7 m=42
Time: h=12 m=39
